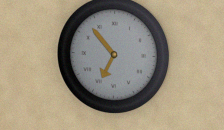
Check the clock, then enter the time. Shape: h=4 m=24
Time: h=6 m=53
